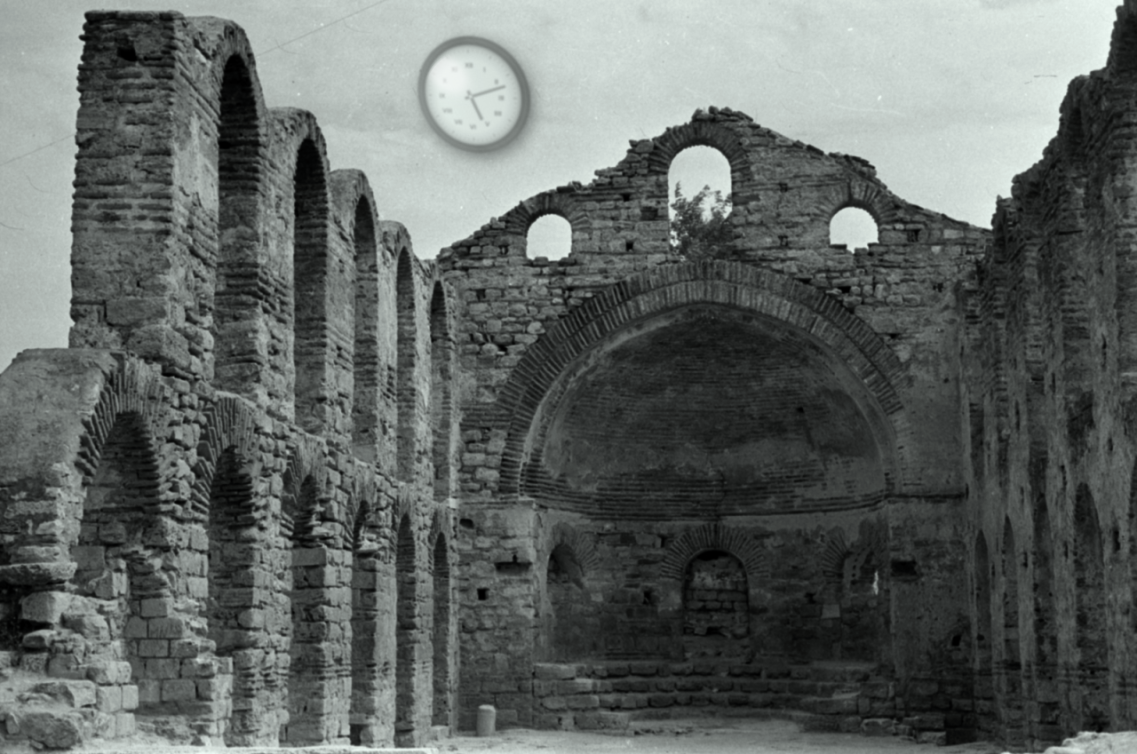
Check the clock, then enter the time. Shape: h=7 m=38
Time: h=5 m=12
